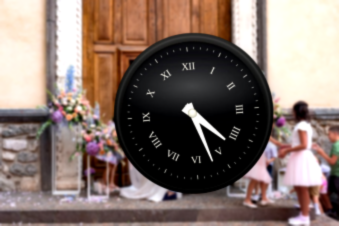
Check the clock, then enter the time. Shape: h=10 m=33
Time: h=4 m=27
